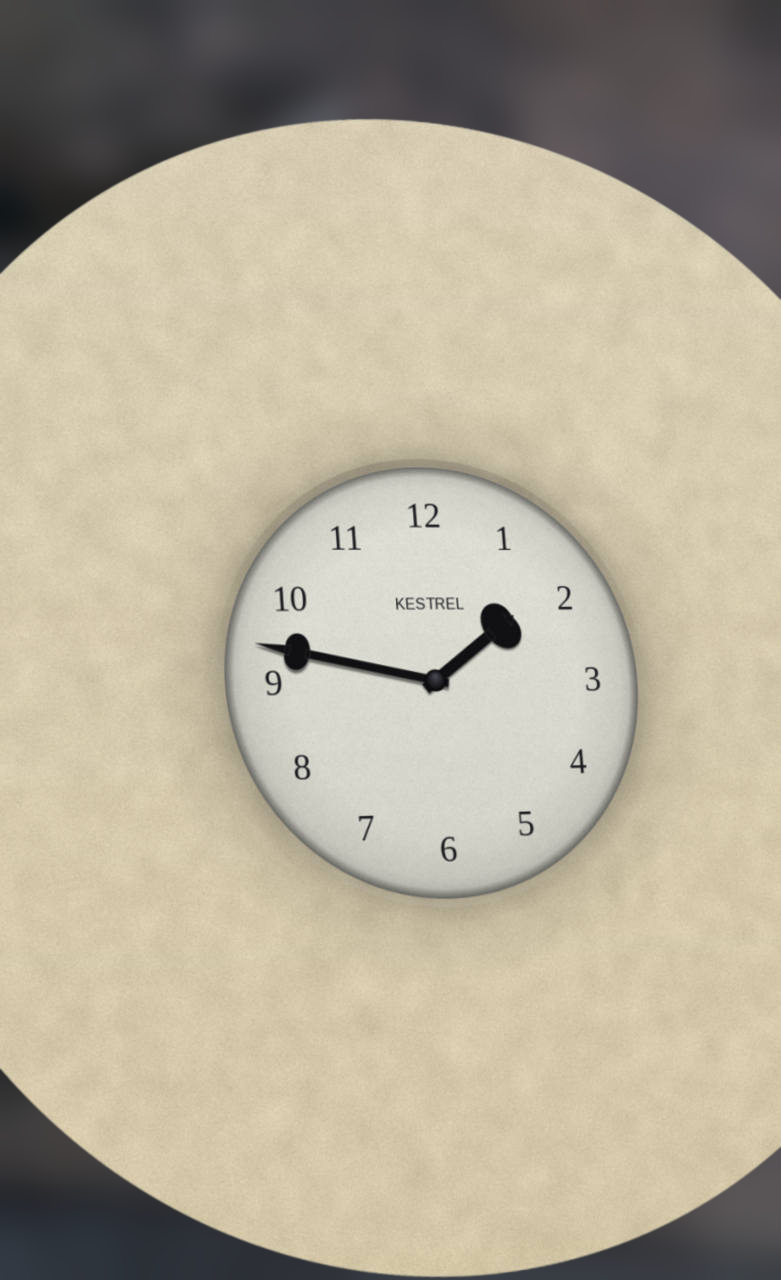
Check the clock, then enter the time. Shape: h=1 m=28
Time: h=1 m=47
